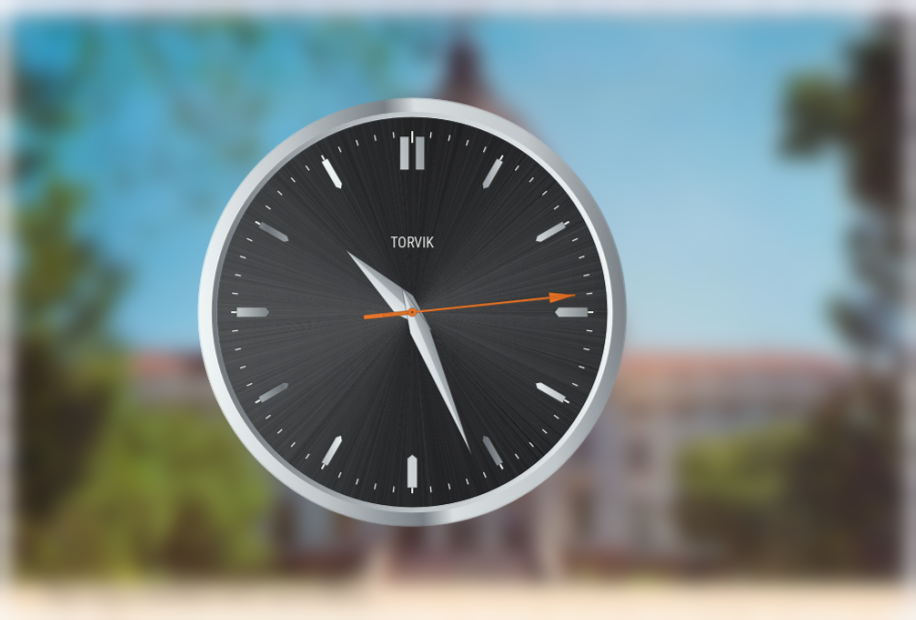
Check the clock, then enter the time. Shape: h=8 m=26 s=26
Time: h=10 m=26 s=14
